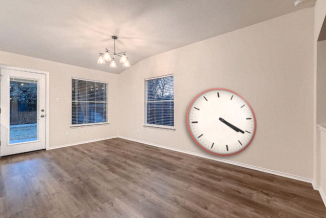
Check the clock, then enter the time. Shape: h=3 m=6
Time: h=4 m=21
